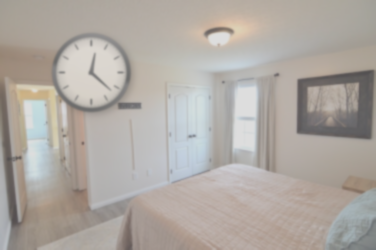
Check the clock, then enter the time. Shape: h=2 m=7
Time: h=12 m=22
